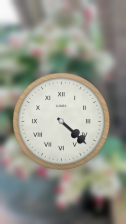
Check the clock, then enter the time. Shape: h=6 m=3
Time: h=4 m=22
